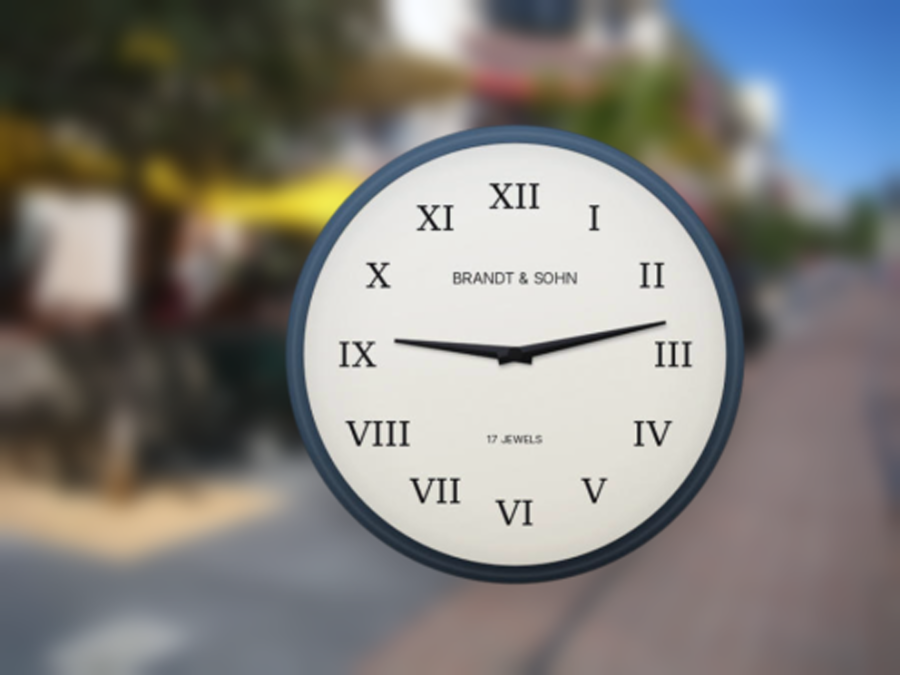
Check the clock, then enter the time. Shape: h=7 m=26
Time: h=9 m=13
